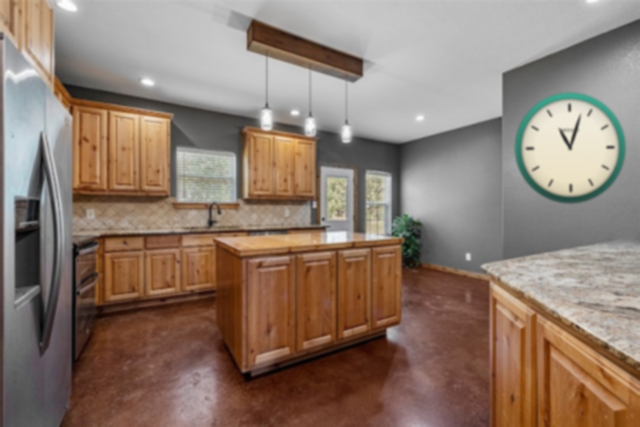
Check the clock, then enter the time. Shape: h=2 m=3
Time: h=11 m=3
